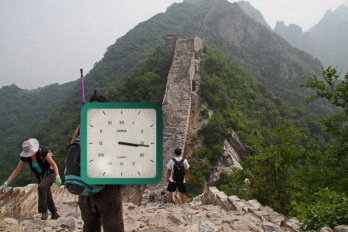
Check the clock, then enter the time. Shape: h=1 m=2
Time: h=3 m=16
